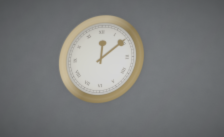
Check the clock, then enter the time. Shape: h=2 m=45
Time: h=12 m=9
